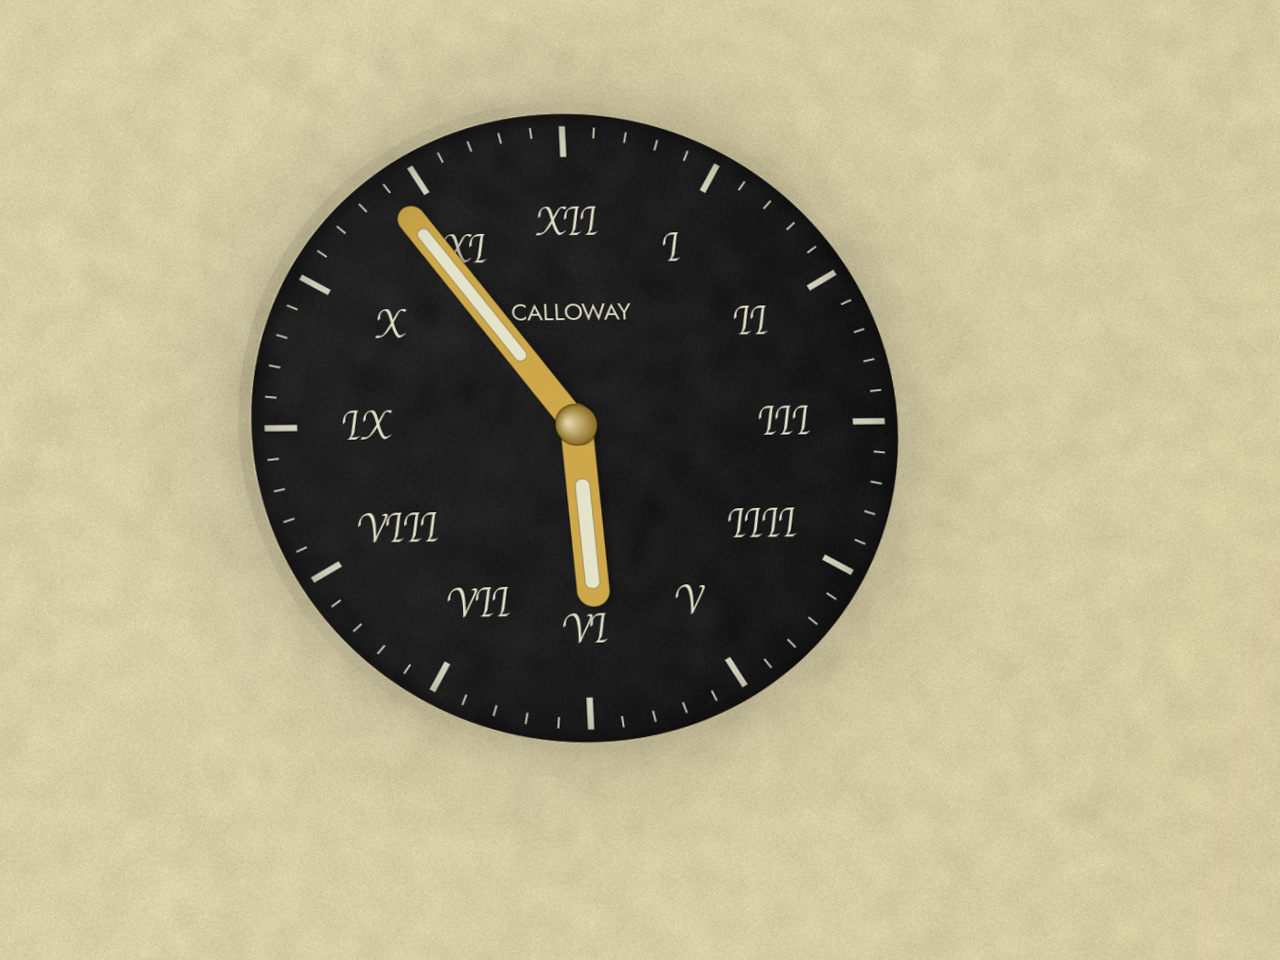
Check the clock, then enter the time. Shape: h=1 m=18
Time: h=5 m=54
